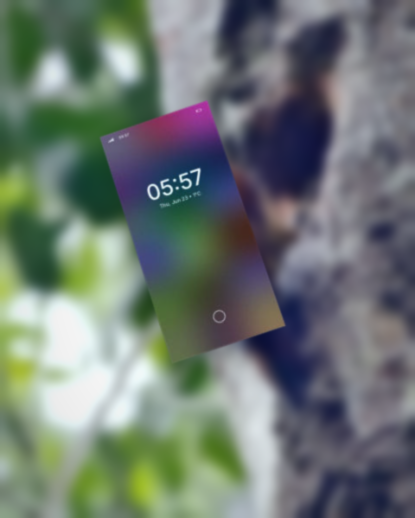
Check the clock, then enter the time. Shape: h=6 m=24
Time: h=5 m=57
